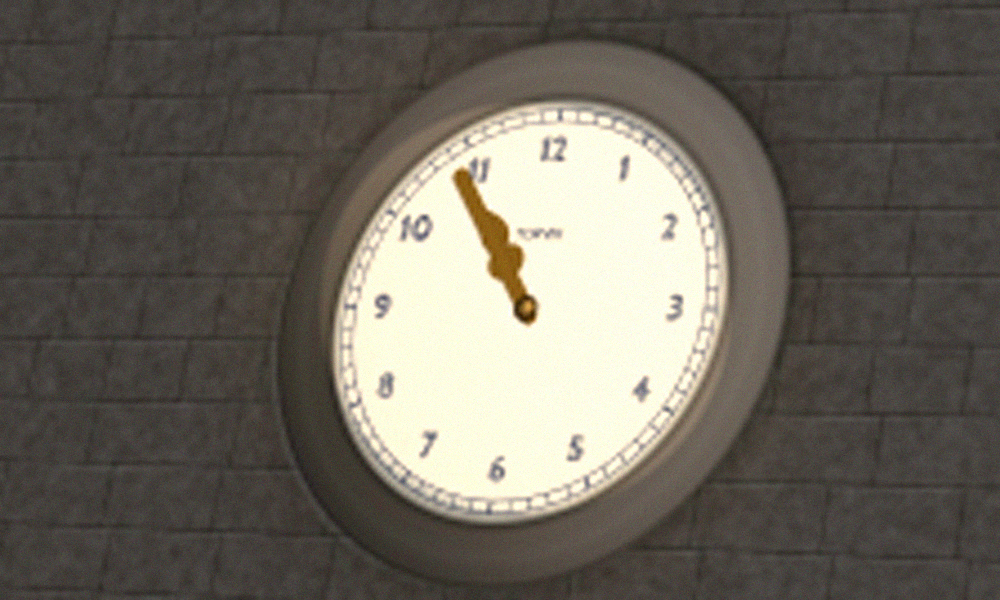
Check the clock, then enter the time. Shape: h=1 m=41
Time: h=10 m=54
